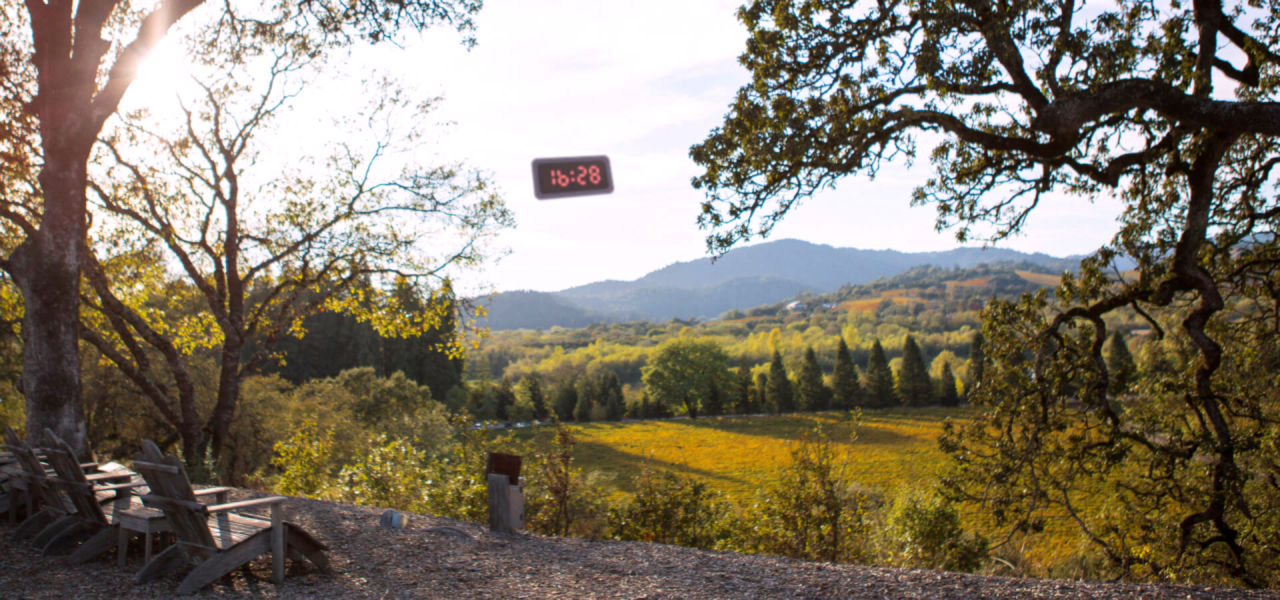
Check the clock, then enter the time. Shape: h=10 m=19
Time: h=16 m=28
